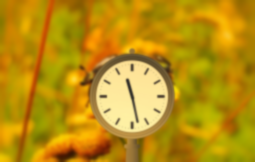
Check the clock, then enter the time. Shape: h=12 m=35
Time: h=11 m=28
